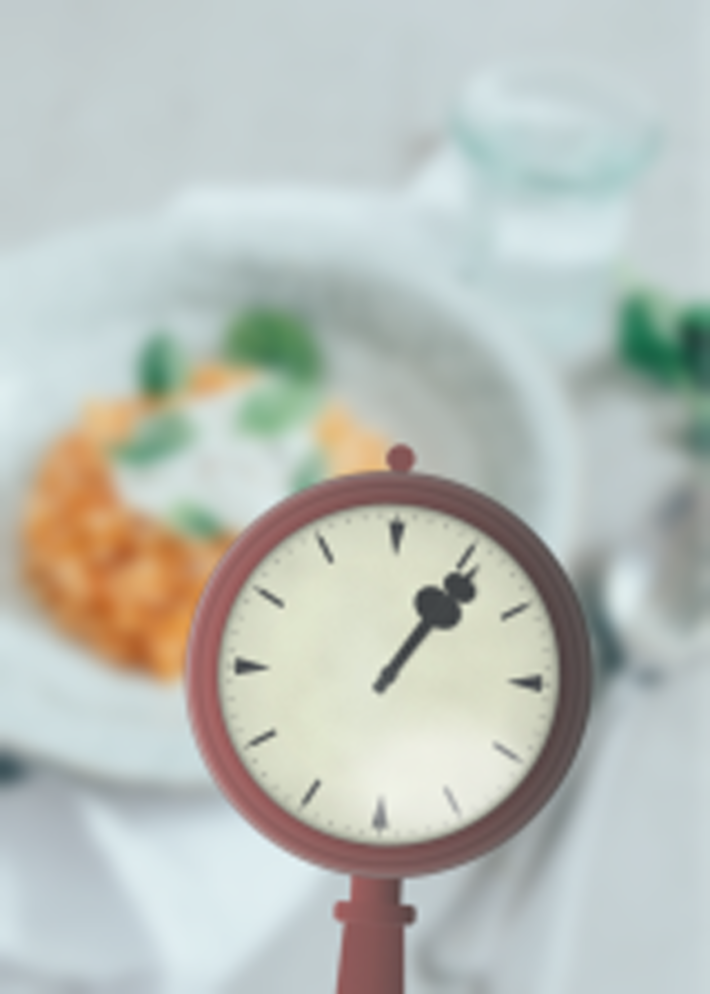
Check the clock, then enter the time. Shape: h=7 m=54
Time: h=1 m=6
